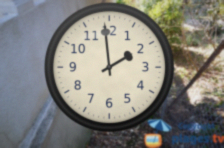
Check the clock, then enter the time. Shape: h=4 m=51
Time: h=1 m=59
